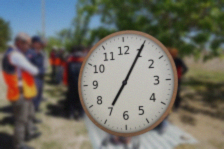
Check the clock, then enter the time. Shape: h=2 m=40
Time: h=7 m=5
